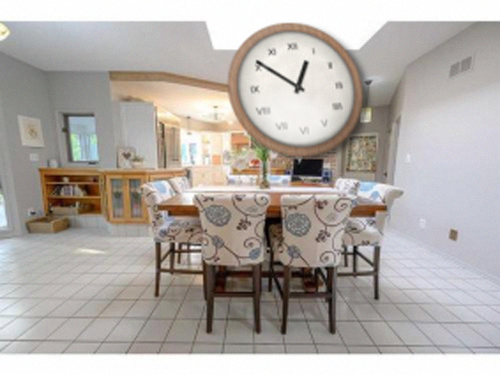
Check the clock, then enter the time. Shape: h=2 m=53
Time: h=12 m=51
